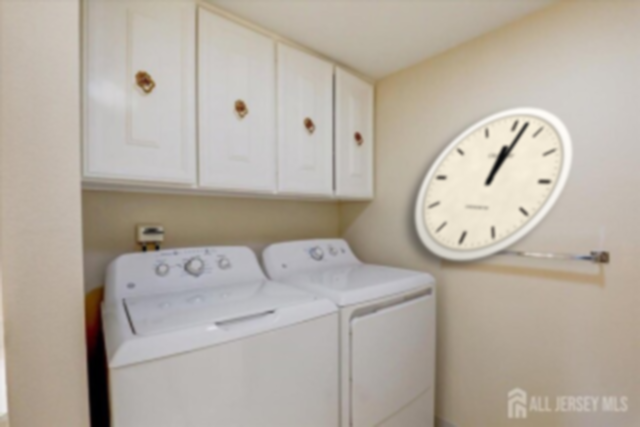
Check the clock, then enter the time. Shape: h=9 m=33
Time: h=12 m=2
